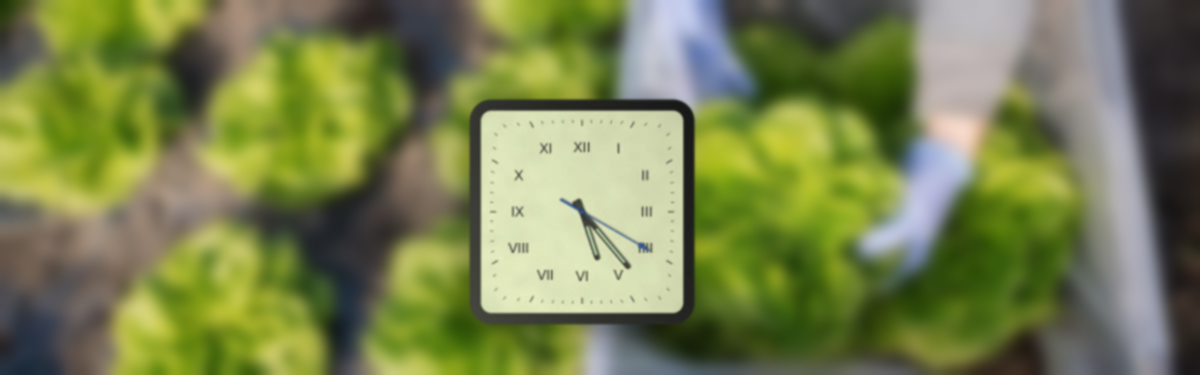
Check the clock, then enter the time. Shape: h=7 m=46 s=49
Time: h=5 m=23 s=20
